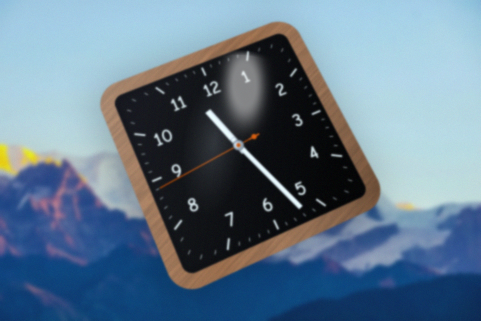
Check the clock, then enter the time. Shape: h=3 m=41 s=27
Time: h=11 m=26 s=44
